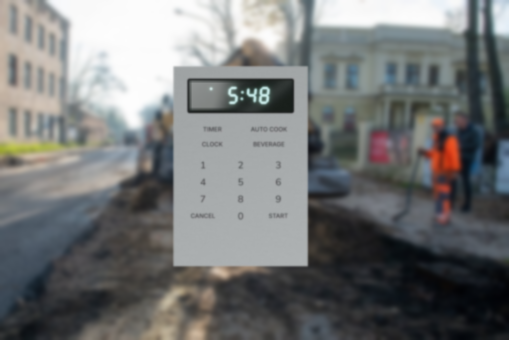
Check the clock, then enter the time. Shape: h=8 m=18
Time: h=5 m=48
